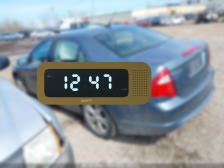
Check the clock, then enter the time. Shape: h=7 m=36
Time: h=12 m=47
